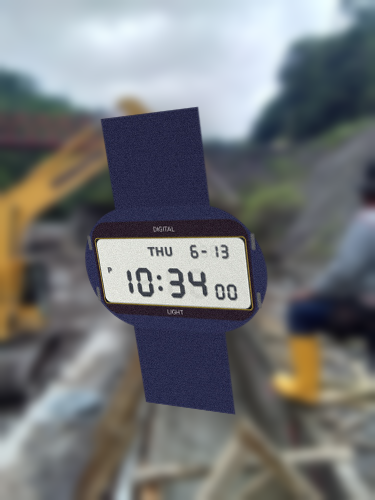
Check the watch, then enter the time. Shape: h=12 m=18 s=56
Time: h=10 m=34 s=0
